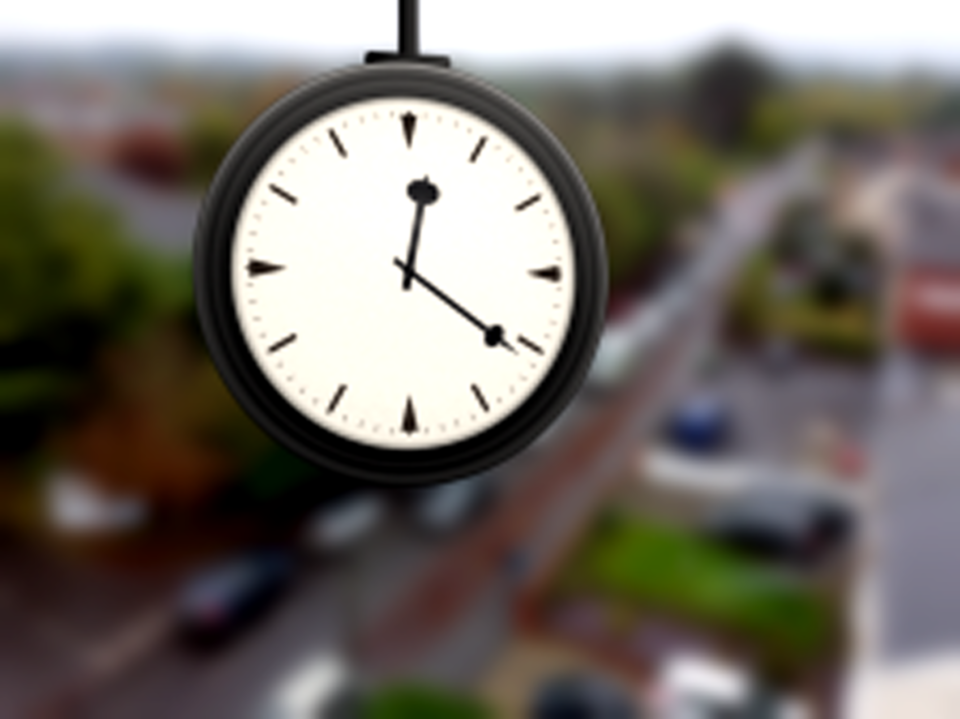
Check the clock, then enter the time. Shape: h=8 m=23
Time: h=12 m=21
